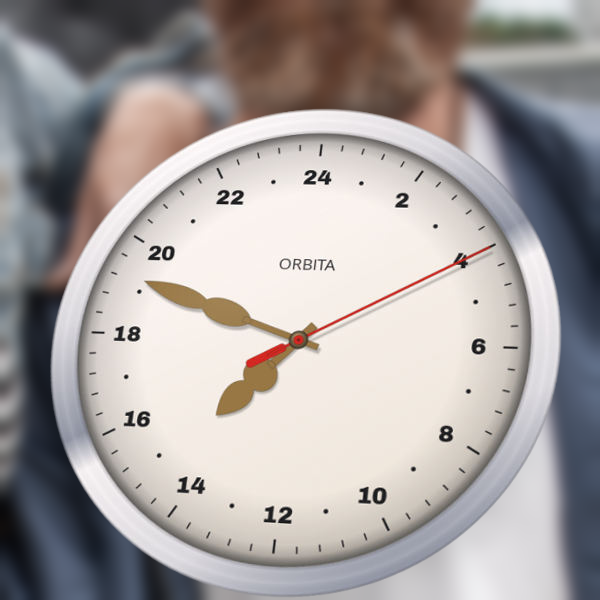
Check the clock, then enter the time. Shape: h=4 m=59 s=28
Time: h=14 m=48 s=10
